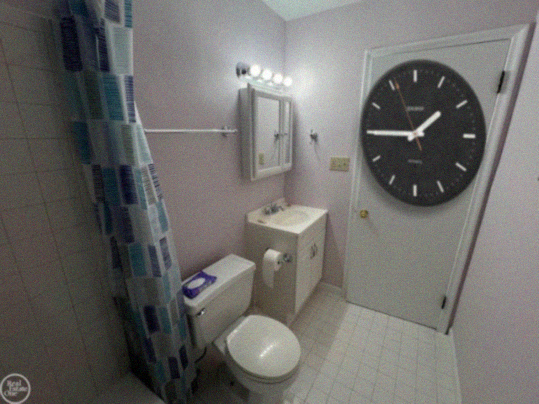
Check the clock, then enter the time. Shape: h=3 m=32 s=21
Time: h=1 m=44 s=56
